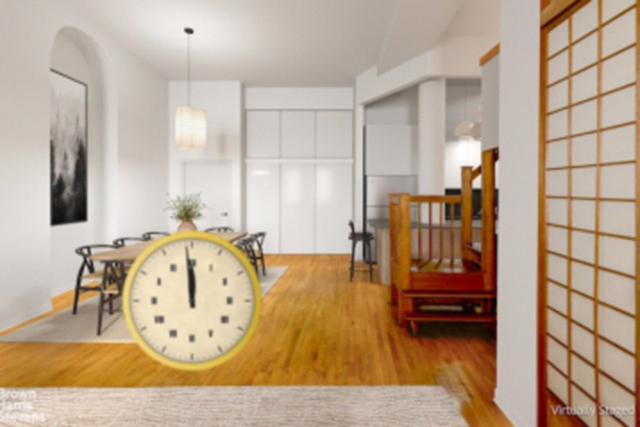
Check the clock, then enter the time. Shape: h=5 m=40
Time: h=11 m=59
